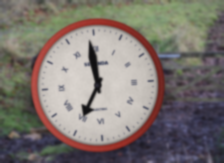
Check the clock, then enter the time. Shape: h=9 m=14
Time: h=6 m=59
